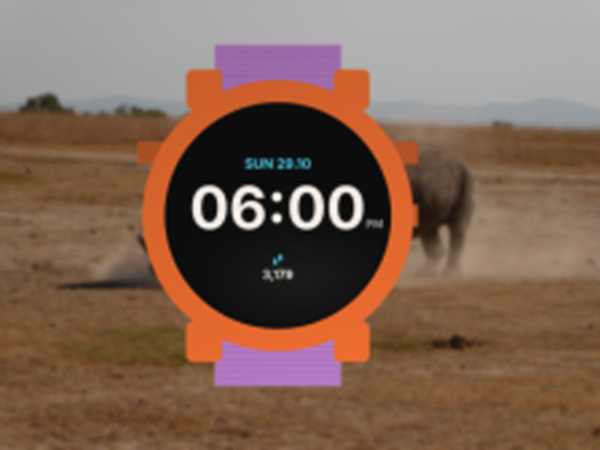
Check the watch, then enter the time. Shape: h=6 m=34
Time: h=6 m=0
